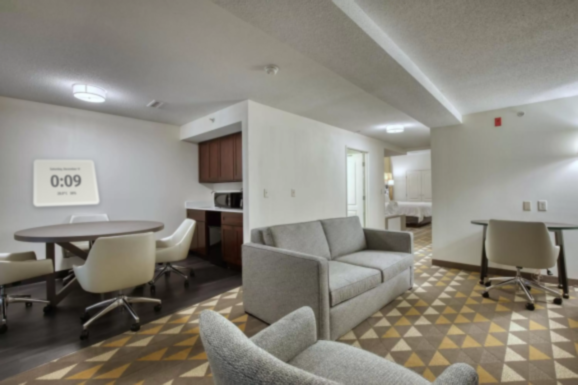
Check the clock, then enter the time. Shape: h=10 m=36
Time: h=0 m=9
